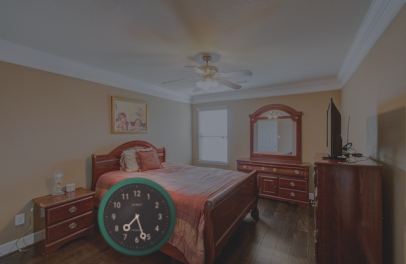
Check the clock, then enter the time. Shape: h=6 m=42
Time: h=7 m=27
